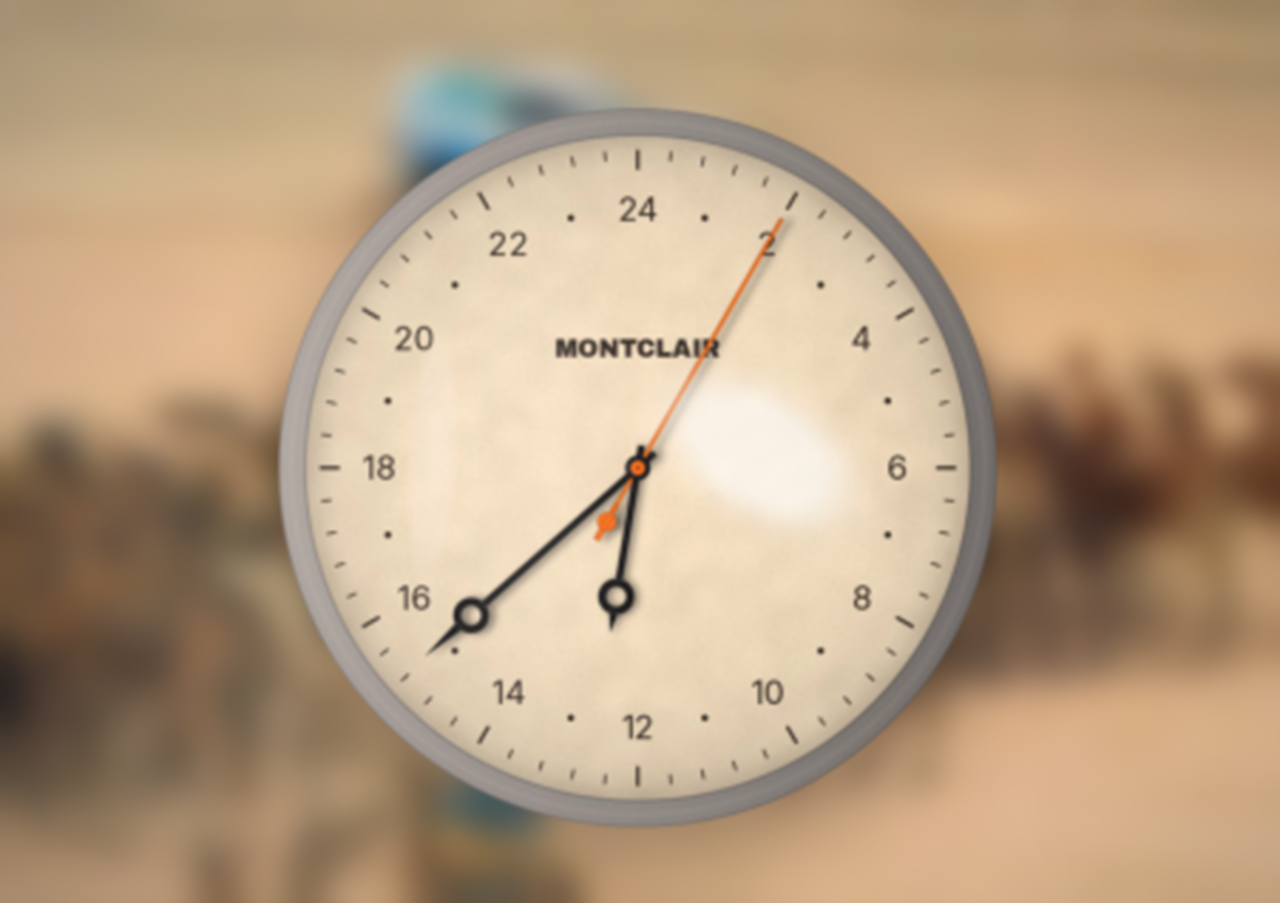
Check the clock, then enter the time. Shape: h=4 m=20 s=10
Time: h=12 m=38 s=5
